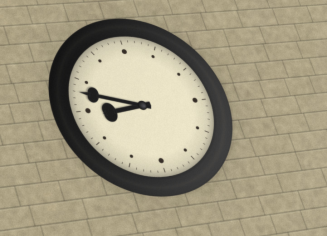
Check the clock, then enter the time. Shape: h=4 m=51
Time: h=8 m=48
